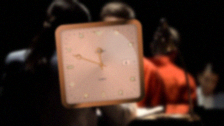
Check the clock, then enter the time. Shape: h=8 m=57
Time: h=11 m=49
